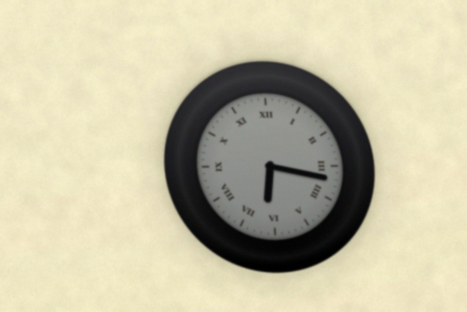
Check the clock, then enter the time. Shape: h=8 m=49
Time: h=6 m=17
